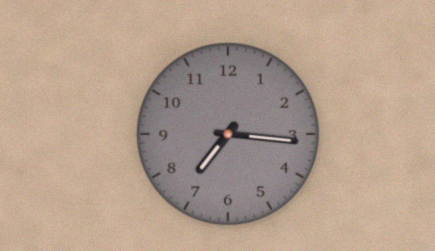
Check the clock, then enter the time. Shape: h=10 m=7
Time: h=7 m=16
